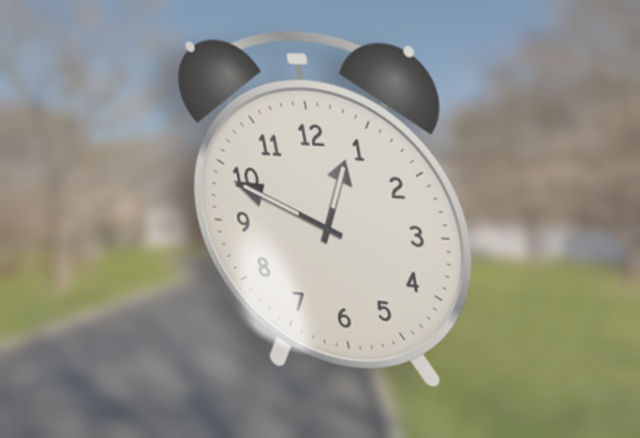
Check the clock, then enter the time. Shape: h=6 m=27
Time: h=12 m=49
